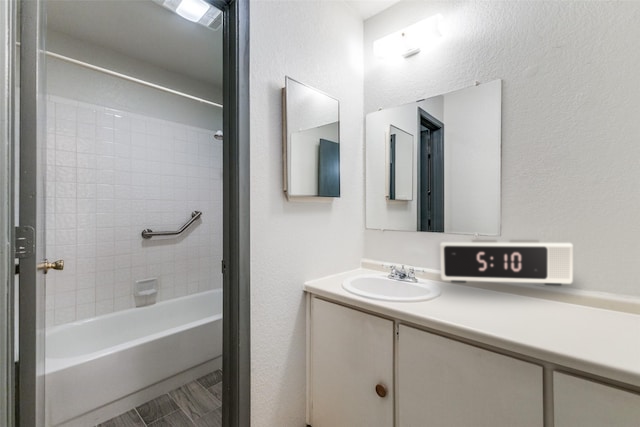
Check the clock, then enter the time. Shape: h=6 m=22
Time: h=5 m=10
